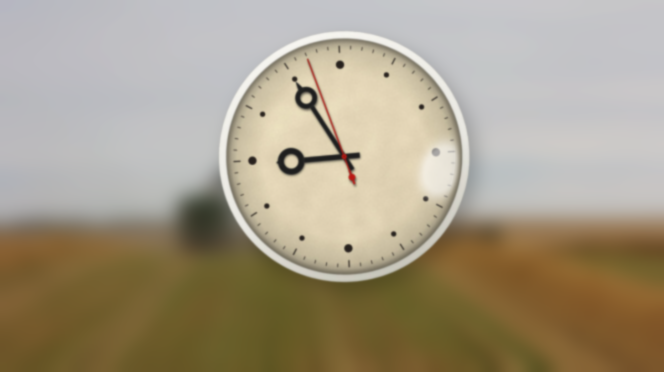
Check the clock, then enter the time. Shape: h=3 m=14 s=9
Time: h=8 m=54 s=57
